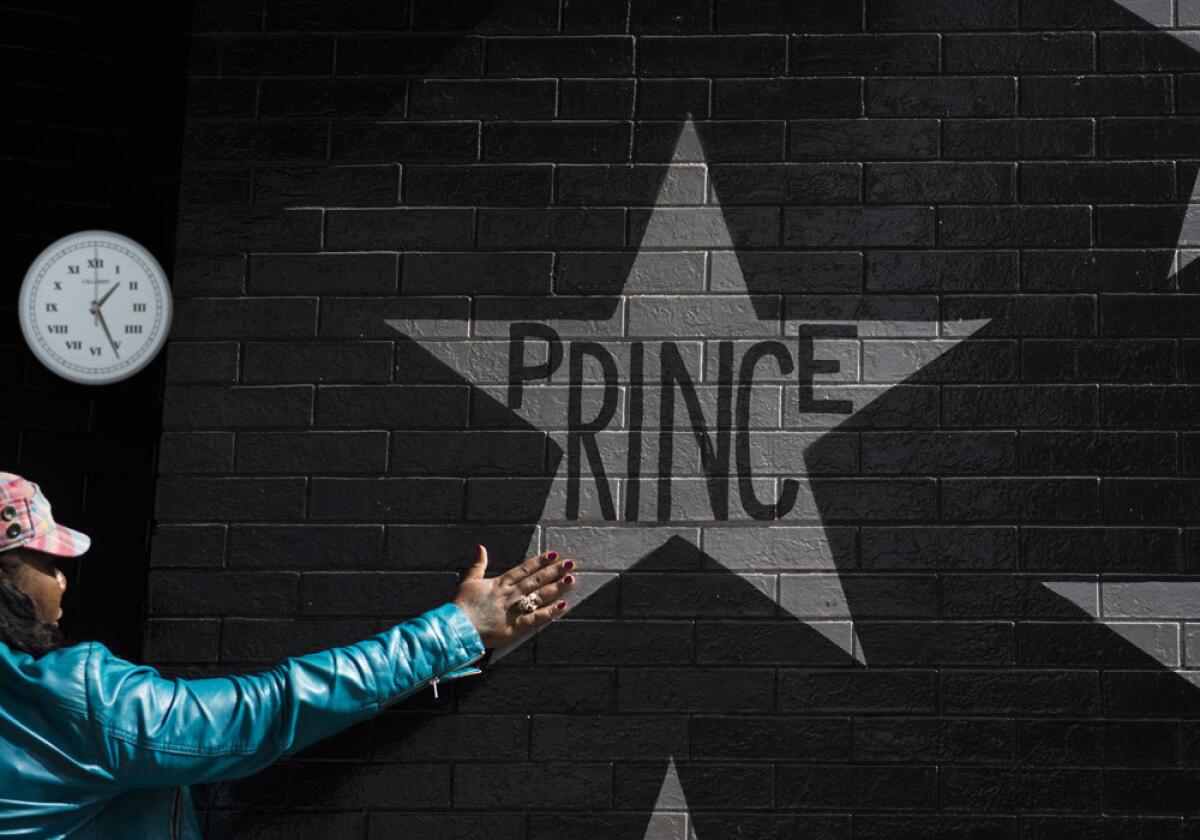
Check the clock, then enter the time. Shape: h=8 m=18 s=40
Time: h=1 m=26 s=0
